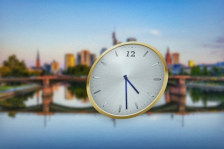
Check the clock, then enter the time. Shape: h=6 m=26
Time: h=4 m=28
